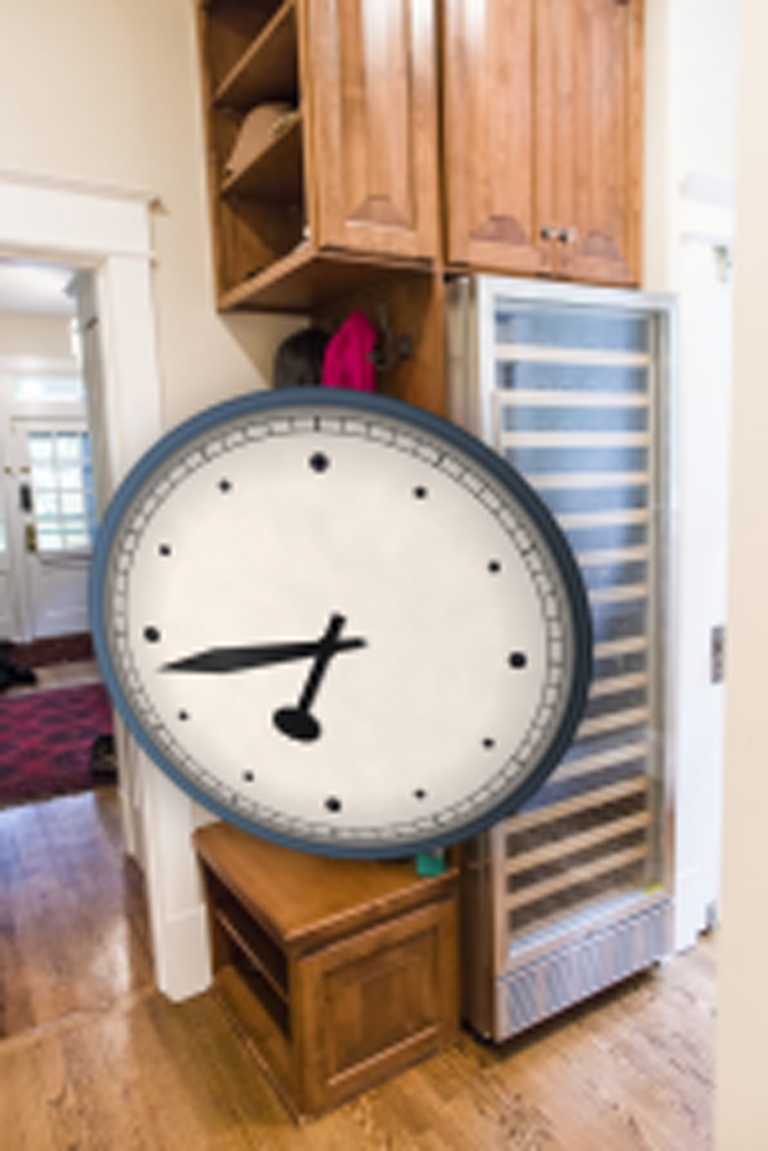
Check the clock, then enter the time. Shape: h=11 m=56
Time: h=6 m=43
